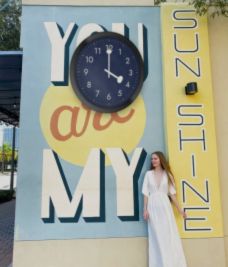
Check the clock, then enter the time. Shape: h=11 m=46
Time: h=4 m=0
